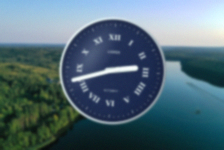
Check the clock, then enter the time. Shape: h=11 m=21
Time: h=2 m=42
